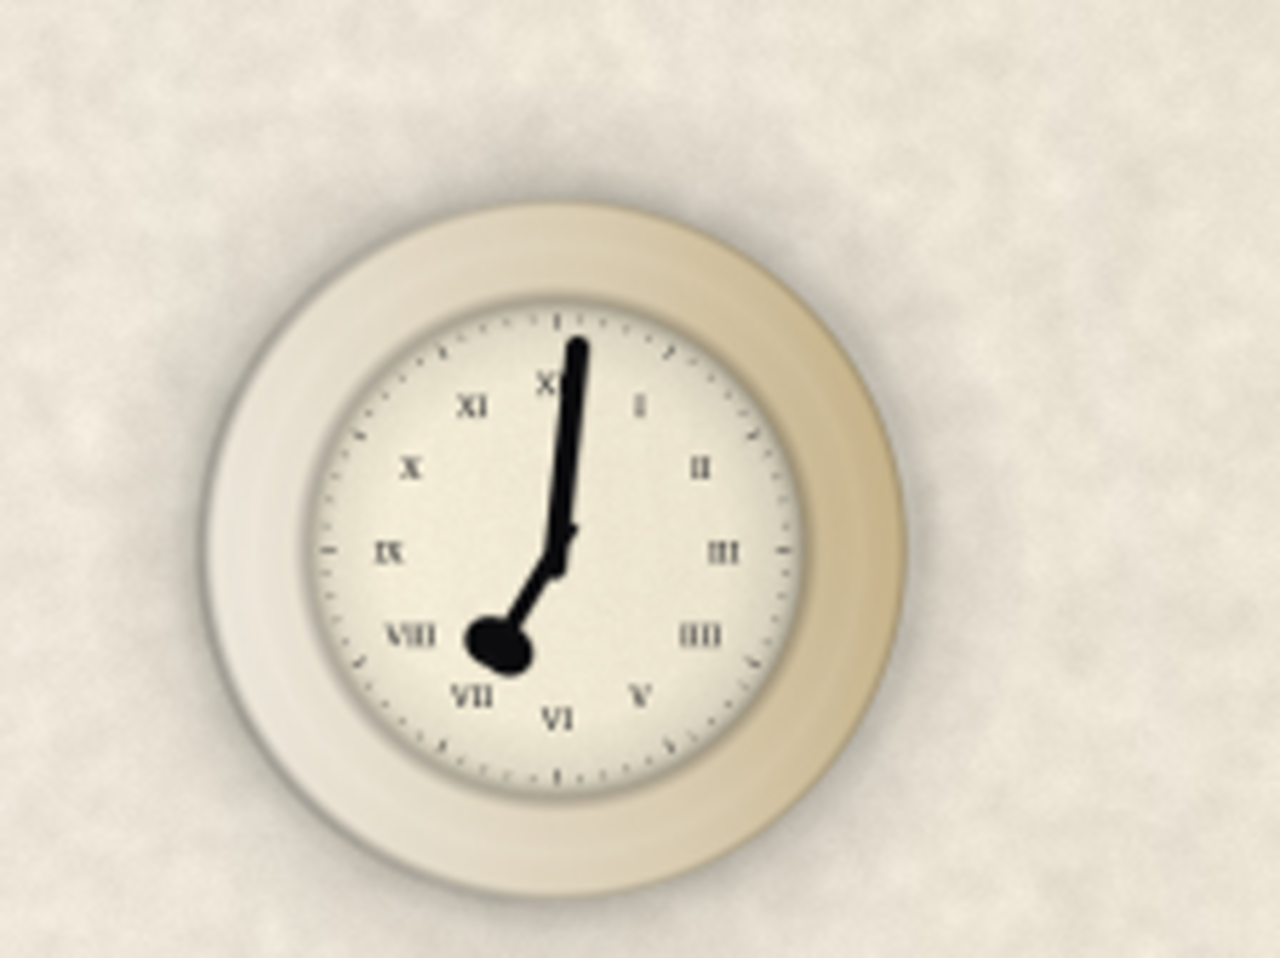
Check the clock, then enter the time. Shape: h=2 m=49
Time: h=7 m=1
